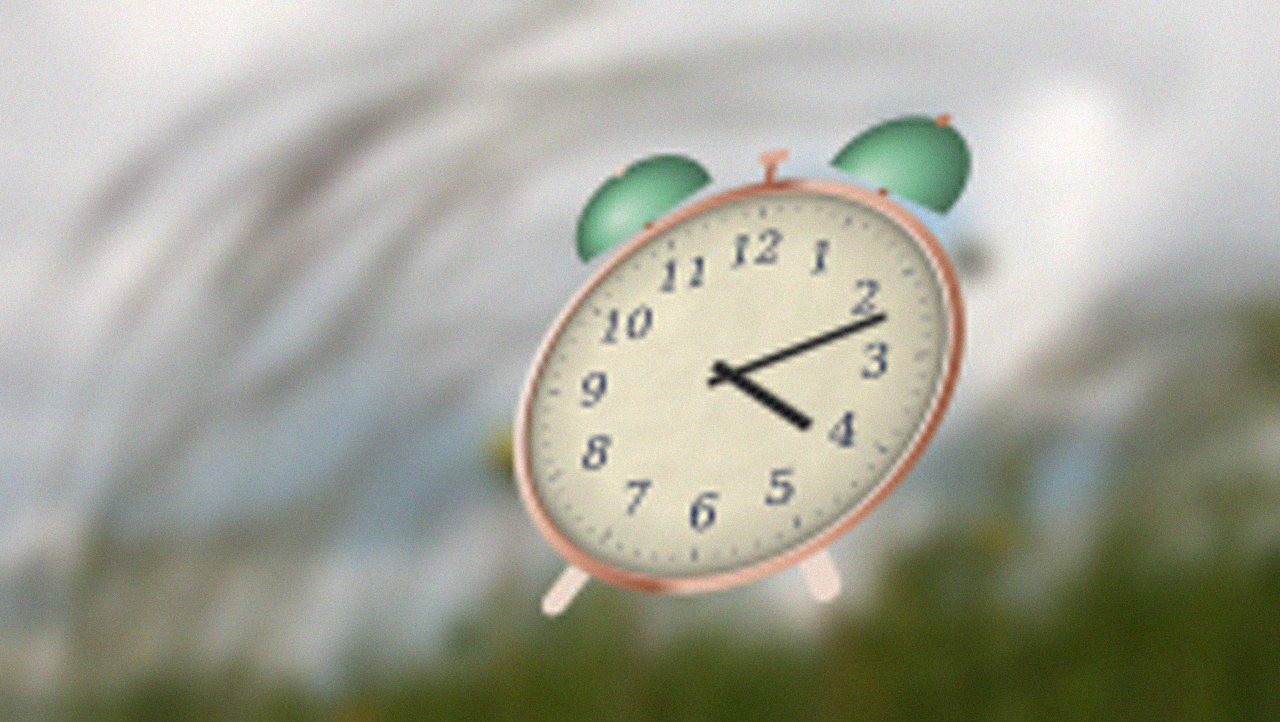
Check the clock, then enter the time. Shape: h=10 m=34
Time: h=4 m=12
